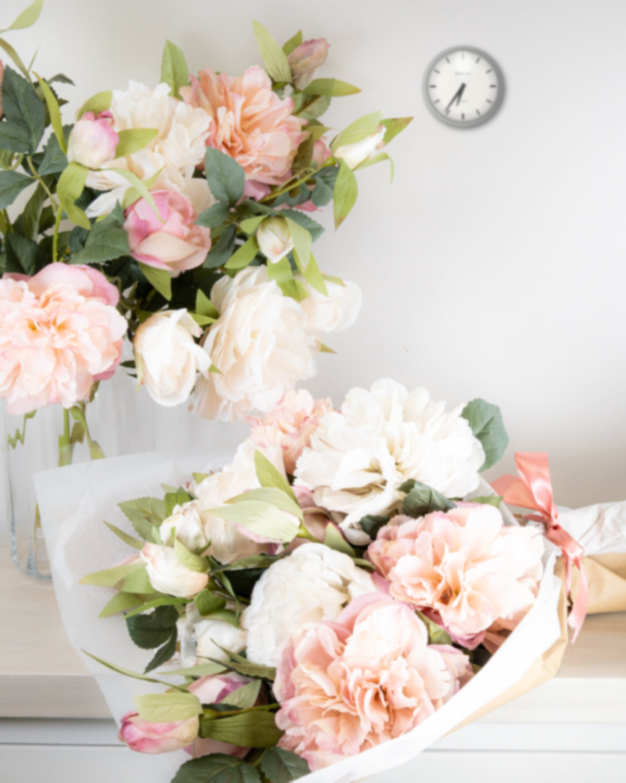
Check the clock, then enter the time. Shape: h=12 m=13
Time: h=6 m=36
